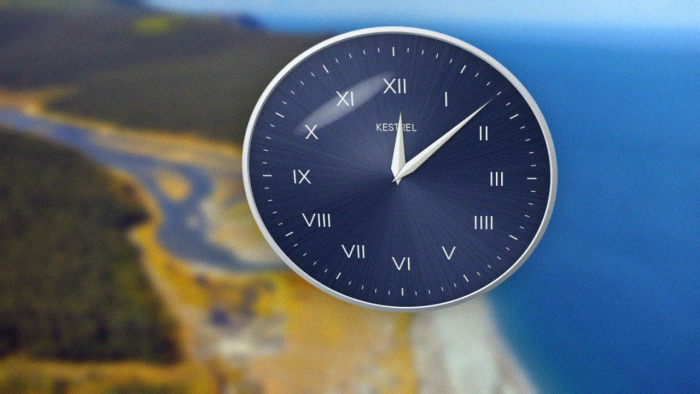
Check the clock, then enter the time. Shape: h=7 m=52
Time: h=12 m=8
